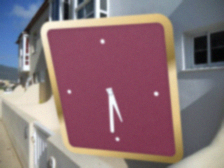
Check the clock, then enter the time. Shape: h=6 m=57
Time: h=5 m=31
